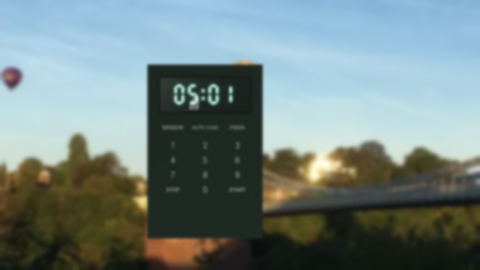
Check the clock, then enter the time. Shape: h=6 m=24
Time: h=5 m=1
